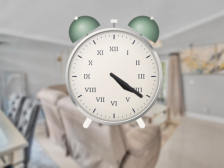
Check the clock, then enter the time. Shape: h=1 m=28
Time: h=4 m=21
